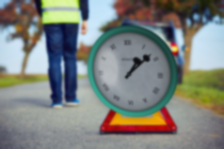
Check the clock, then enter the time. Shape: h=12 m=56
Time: h=1 m=8
